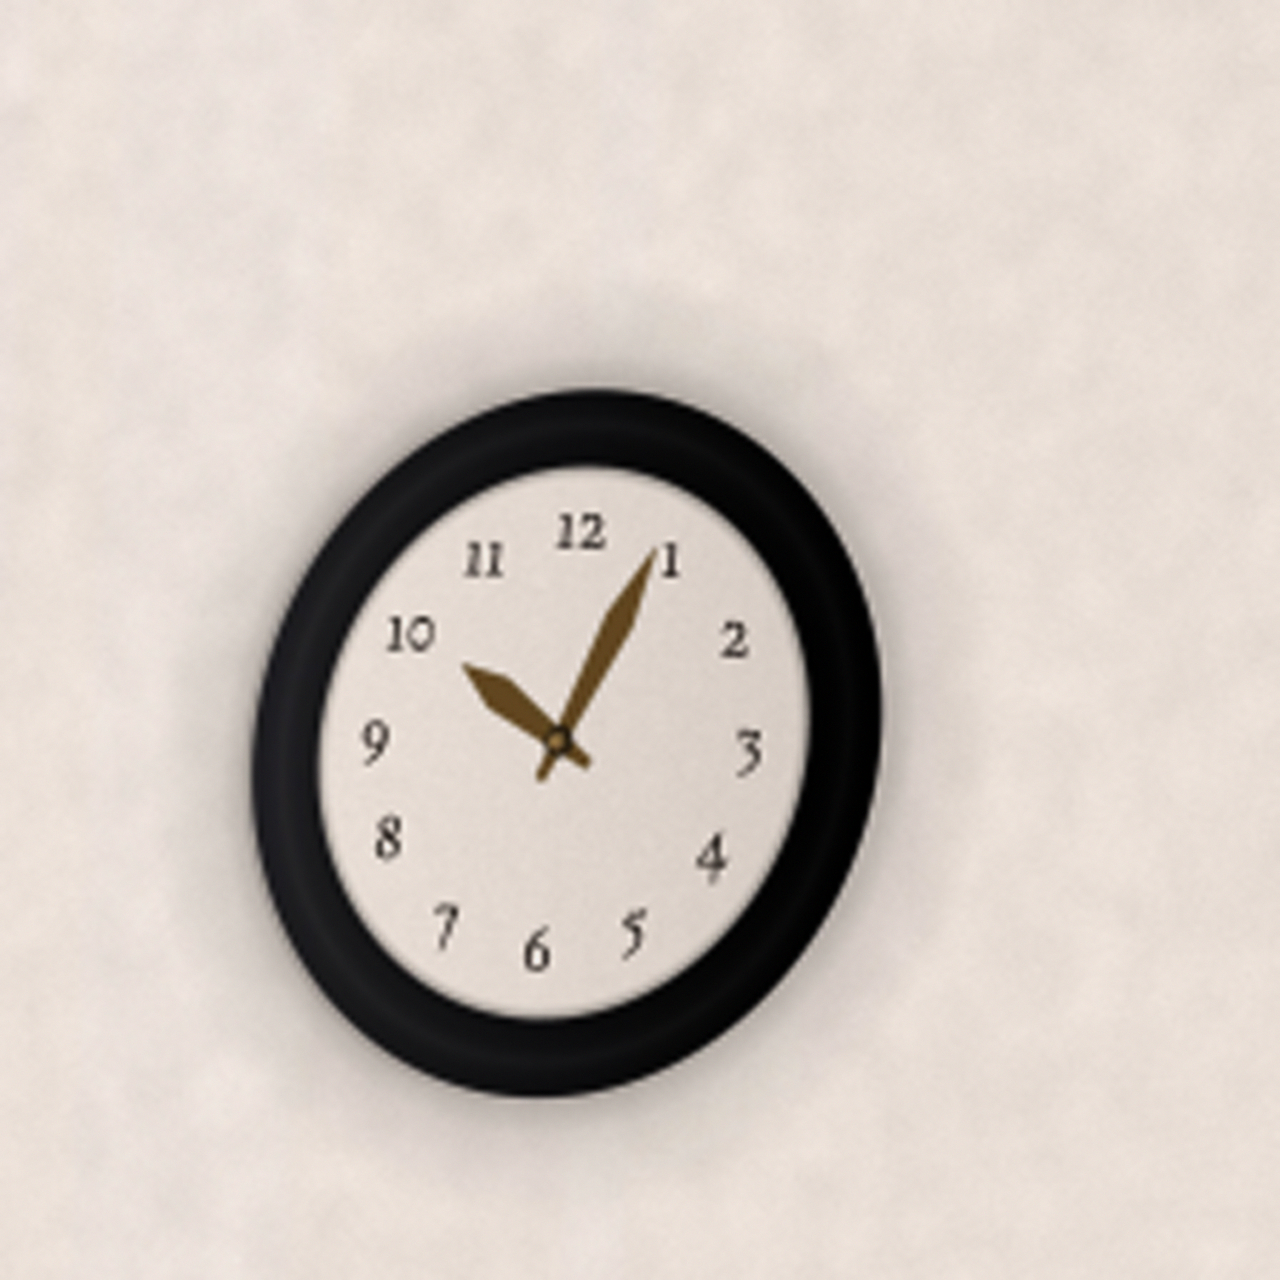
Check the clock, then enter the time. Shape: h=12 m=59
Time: h=10 m=4
